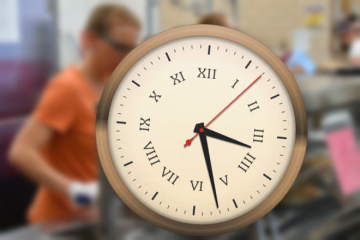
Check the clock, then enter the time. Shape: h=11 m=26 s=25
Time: h=3 m=27 s=7
